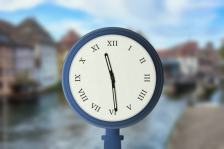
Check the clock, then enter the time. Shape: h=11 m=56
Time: h=11 m=29
